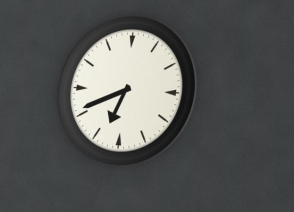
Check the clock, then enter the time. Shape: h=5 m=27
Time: h=6 m=41
